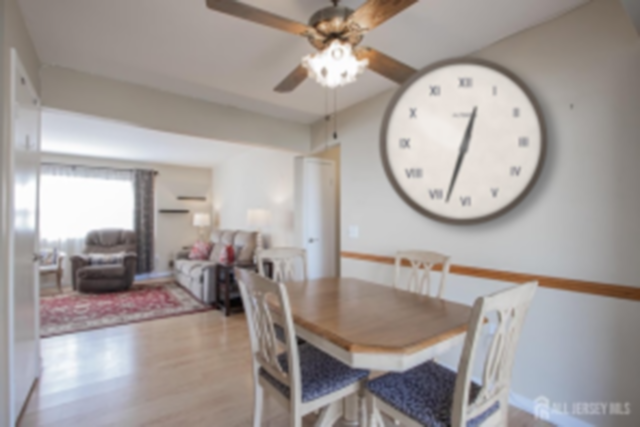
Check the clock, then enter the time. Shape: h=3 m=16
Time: h=12 m=33
